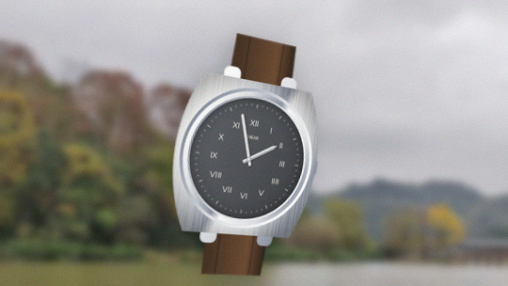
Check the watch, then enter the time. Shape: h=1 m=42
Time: h=1 m=57
